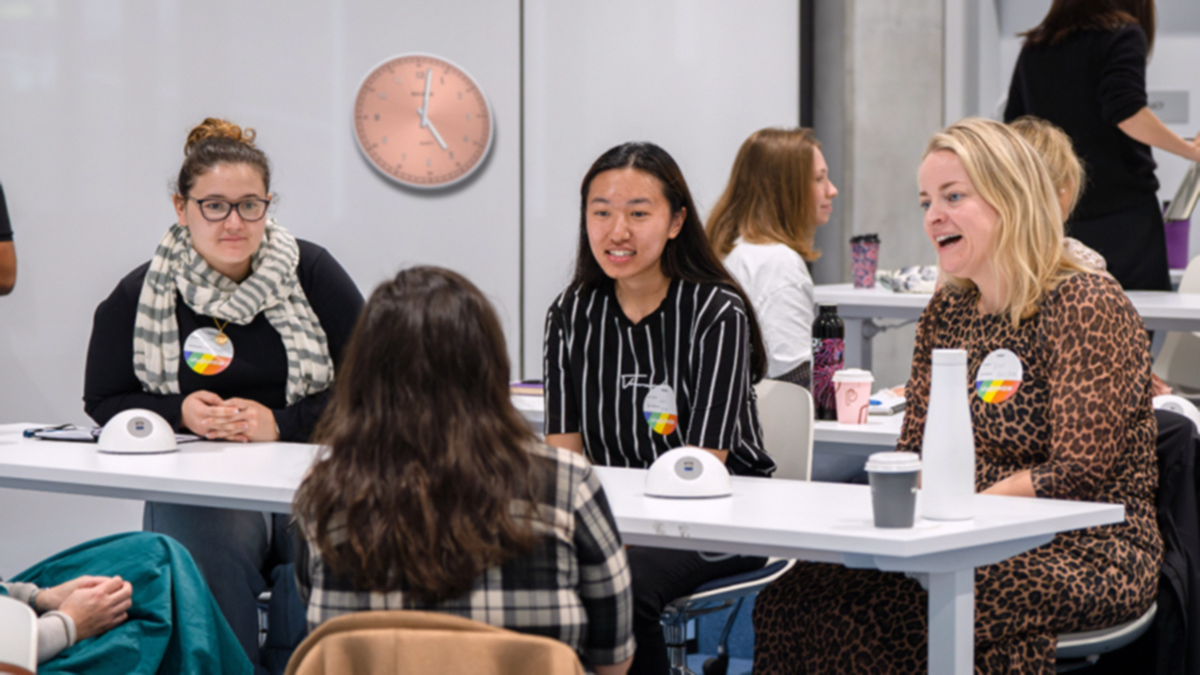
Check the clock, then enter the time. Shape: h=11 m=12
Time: h=5 m=2
